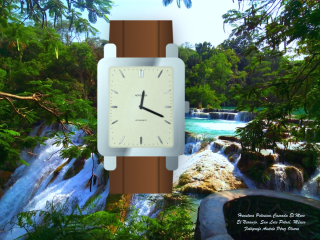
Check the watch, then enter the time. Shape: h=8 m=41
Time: h=12 m=19
